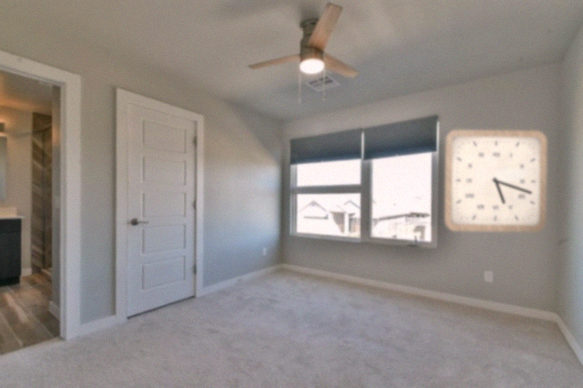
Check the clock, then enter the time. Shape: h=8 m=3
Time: h=5 m=18
